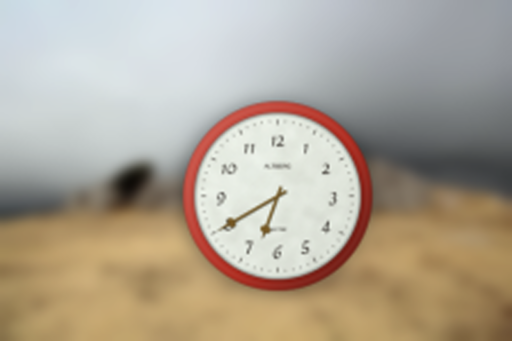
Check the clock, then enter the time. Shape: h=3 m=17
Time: h=6 m=40
